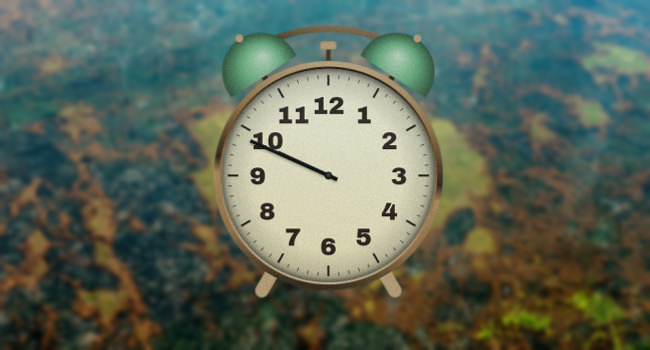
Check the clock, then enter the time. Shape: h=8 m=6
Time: h=9 m=49
